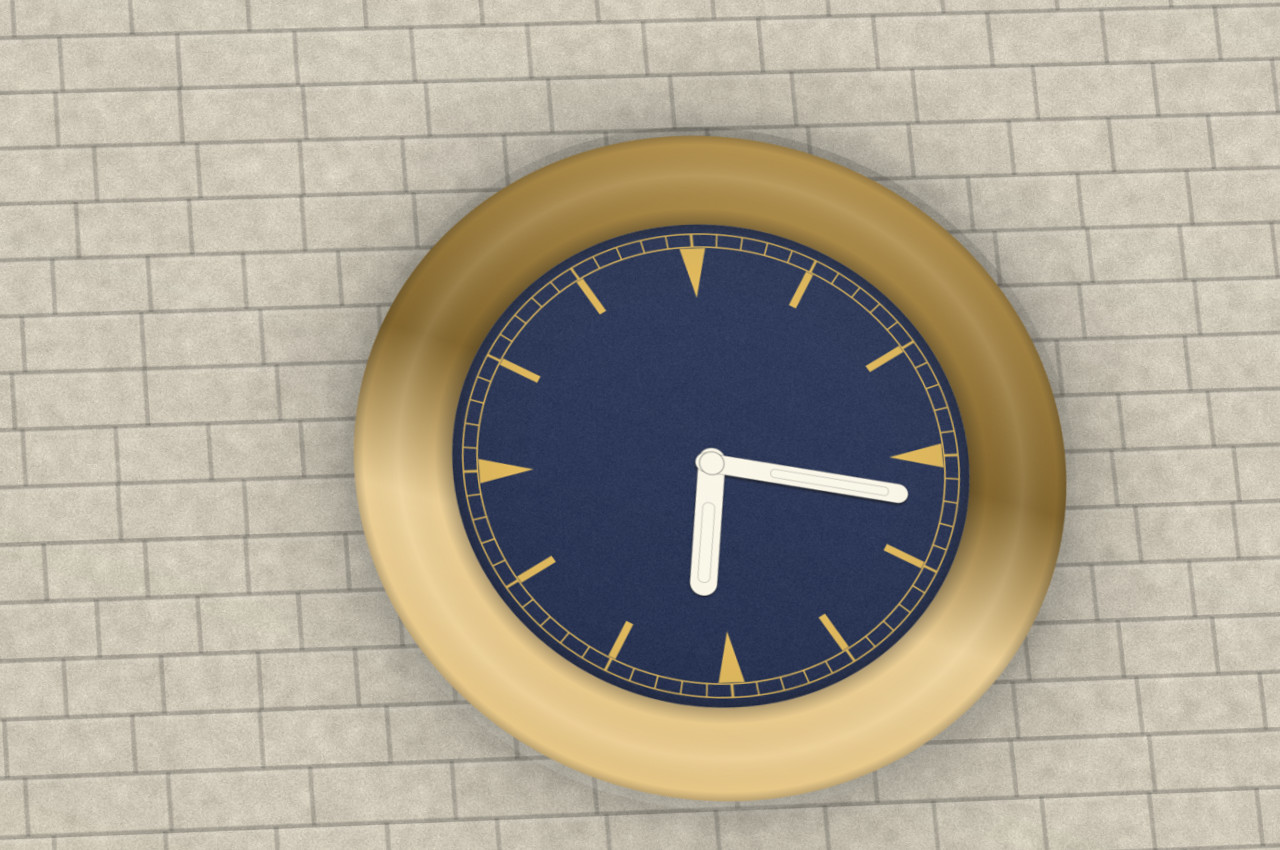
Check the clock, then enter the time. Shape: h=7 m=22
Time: h=6 m=17
